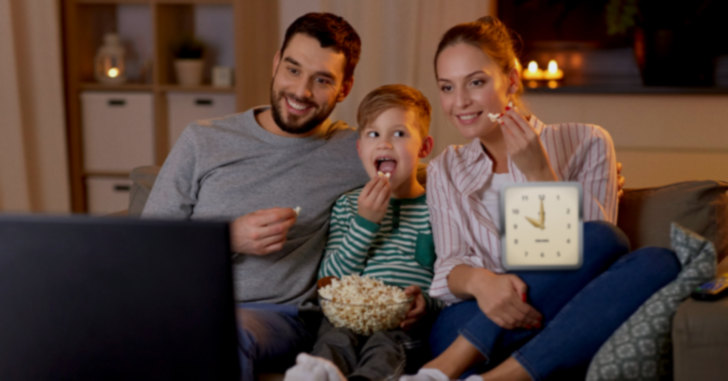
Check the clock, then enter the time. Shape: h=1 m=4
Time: h=10 m=0
